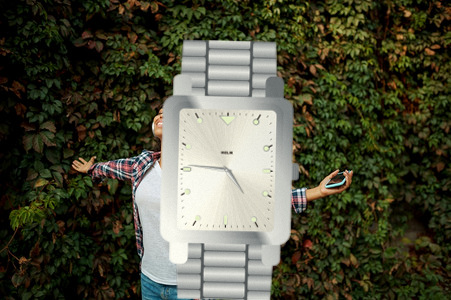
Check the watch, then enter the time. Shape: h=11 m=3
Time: h=4 m=46
